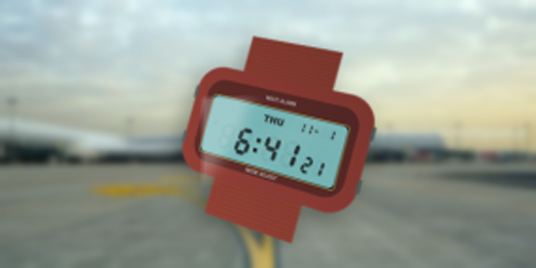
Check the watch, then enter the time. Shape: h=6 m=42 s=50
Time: h=6 m=41 s=21
